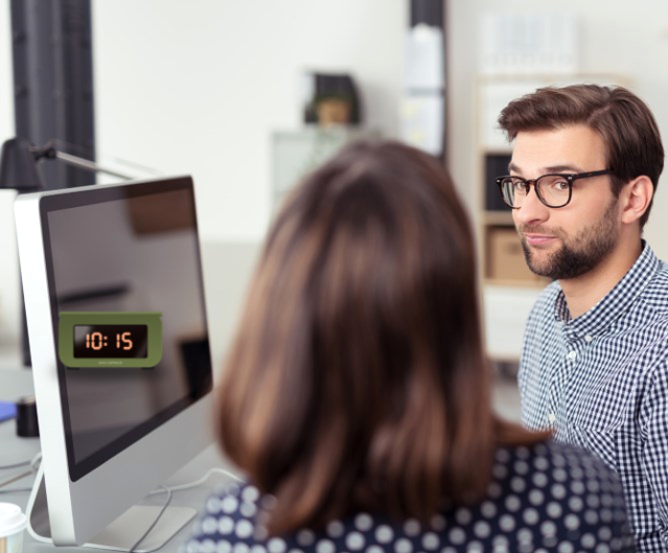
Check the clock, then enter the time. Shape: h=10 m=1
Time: h=10 m=15
